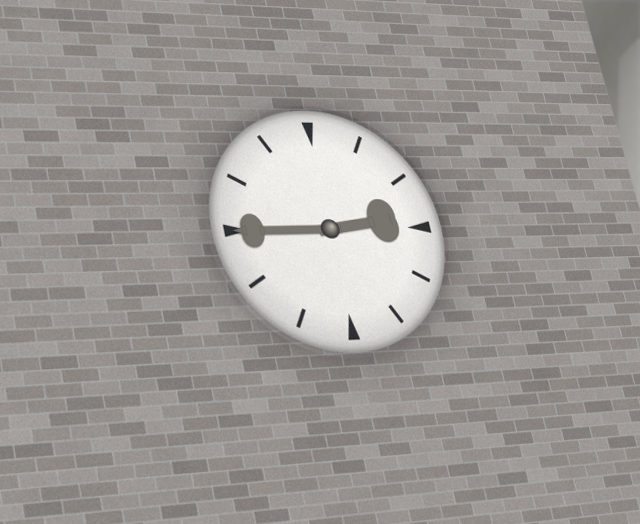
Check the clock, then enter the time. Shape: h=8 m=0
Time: h=2 m=45
